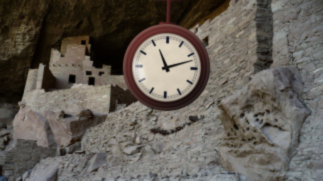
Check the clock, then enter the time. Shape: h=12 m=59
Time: h=11 m=12
